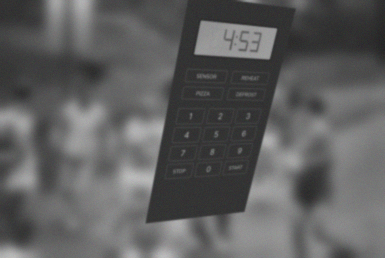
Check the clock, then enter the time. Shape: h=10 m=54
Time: h=4 m=53
